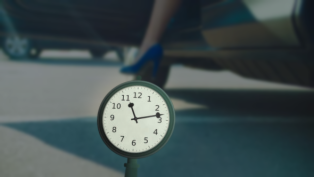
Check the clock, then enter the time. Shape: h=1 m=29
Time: h=11 m=13
